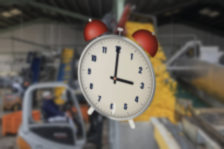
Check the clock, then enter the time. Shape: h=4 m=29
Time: h=3 m=0
